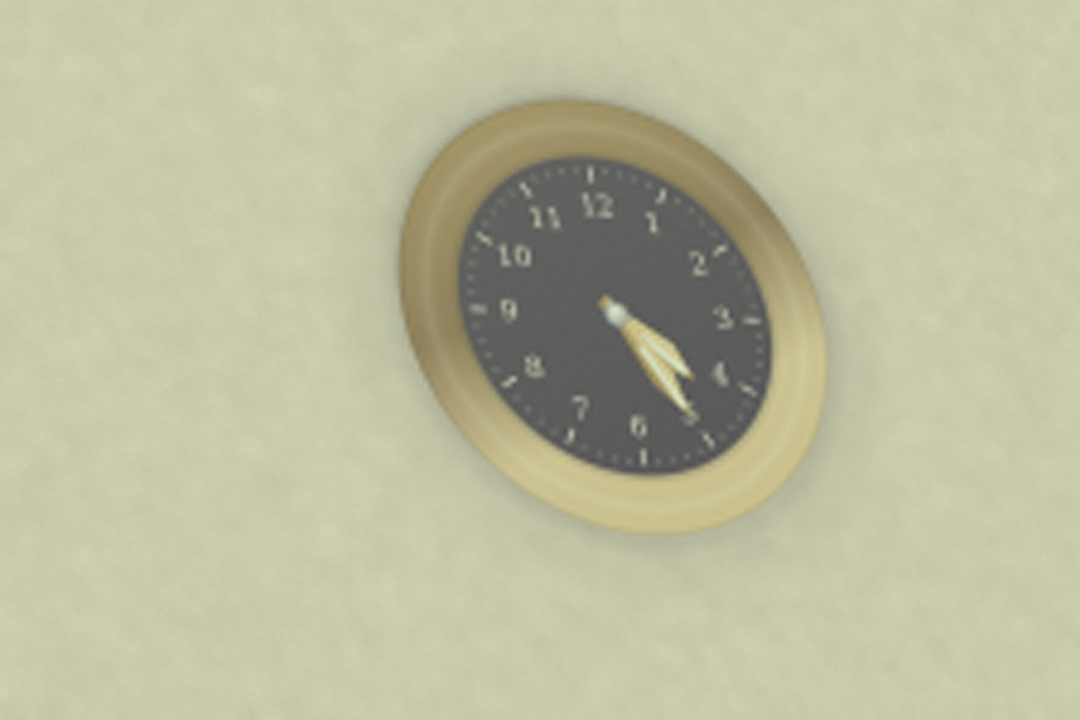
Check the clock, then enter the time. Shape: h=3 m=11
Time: h=4 m=25
